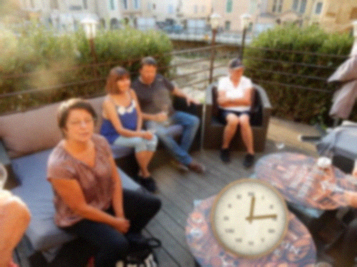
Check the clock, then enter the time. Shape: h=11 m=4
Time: h=12 m=14
